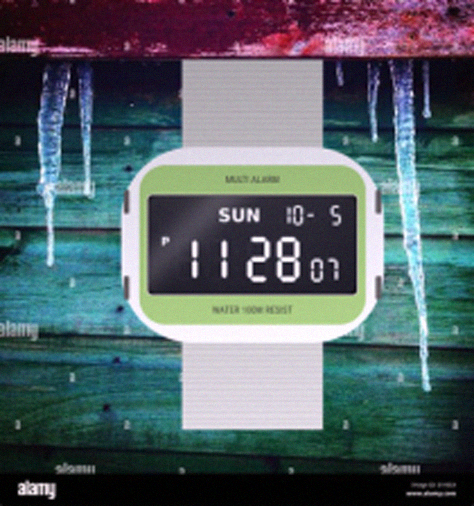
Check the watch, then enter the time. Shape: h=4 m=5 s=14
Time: h=11 m=28 s=7
